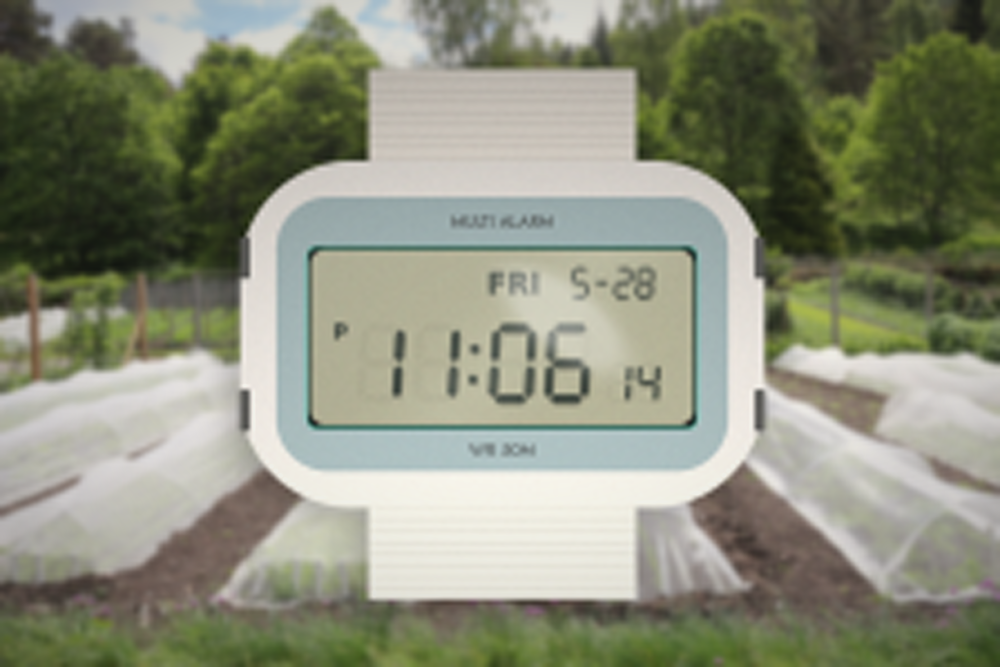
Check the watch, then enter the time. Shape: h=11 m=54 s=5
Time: h=11 m=6 s=14
